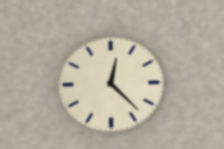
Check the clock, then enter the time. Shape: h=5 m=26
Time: h=12 m=23
